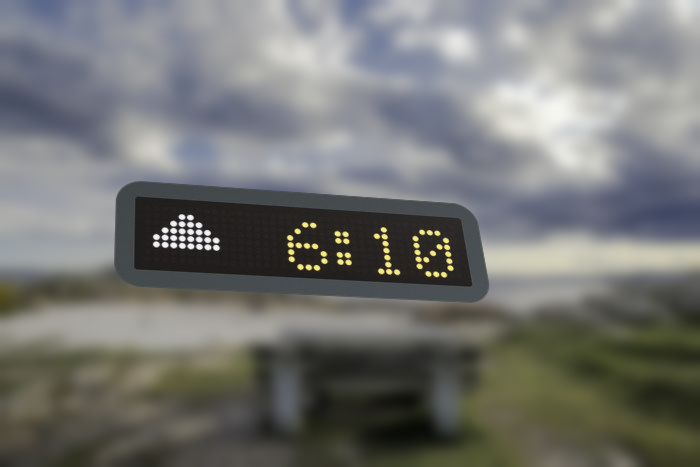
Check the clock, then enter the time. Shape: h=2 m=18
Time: h=6 m=10
